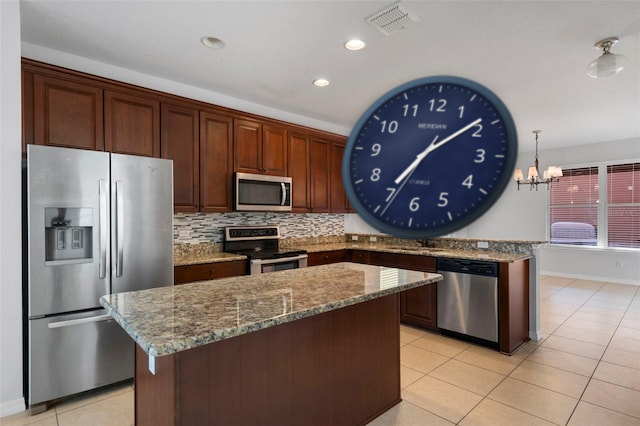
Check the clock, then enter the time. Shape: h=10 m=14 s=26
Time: h=7 m=8 s=34
